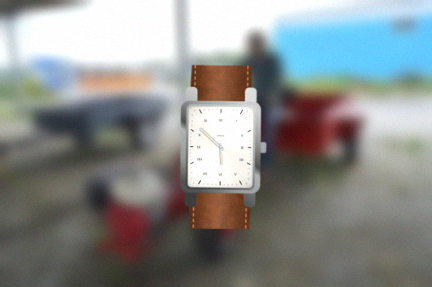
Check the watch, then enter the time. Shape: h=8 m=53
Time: h=5 m=52
